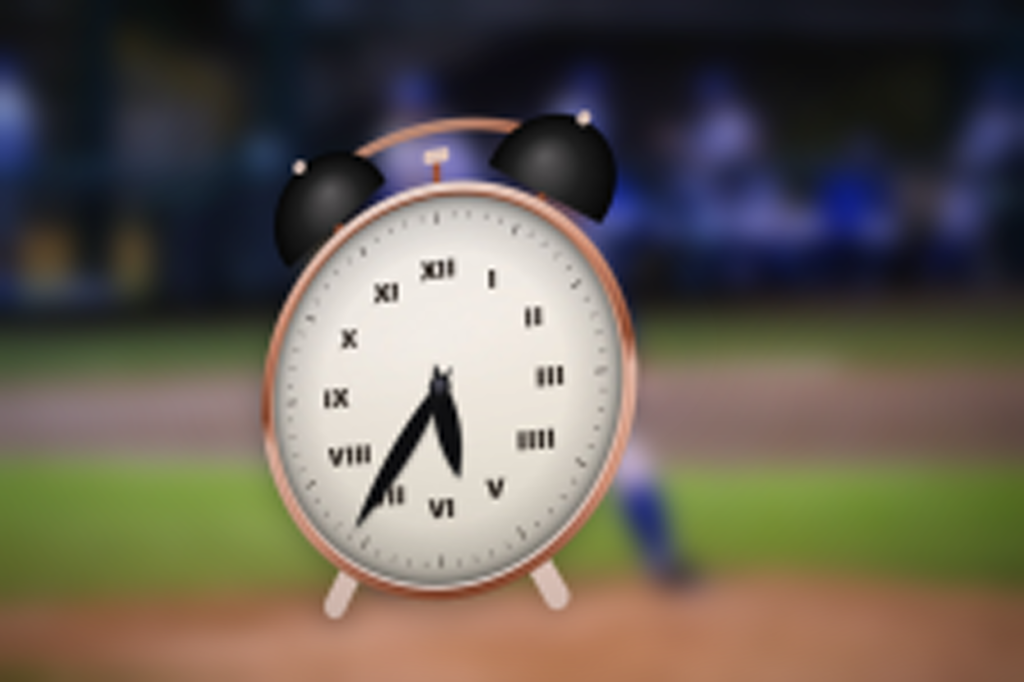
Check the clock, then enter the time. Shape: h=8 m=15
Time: h=5 m=36
